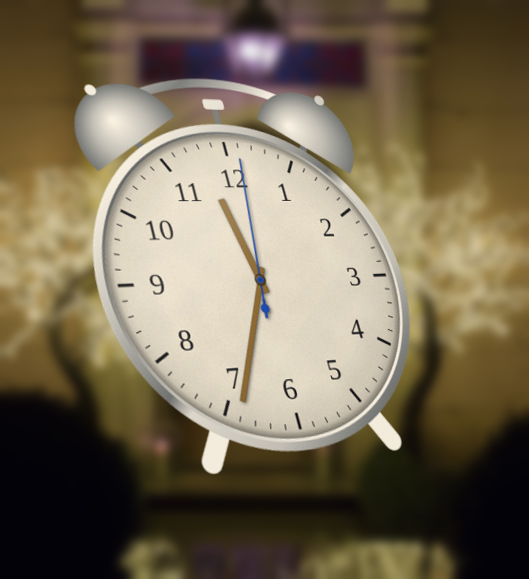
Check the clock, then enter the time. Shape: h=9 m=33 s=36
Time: h=11 m=34 s=1
